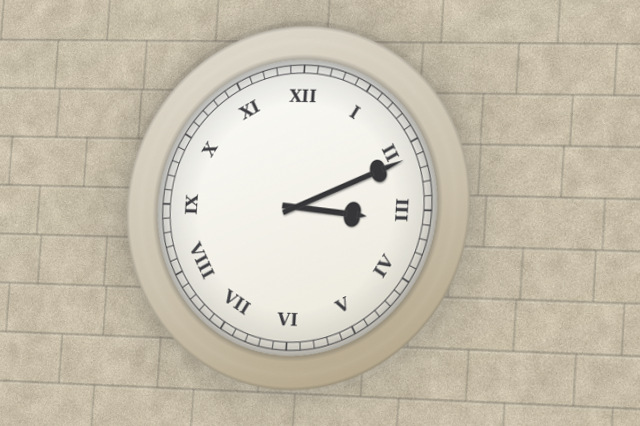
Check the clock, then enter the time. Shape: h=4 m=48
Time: h=3 m=11
